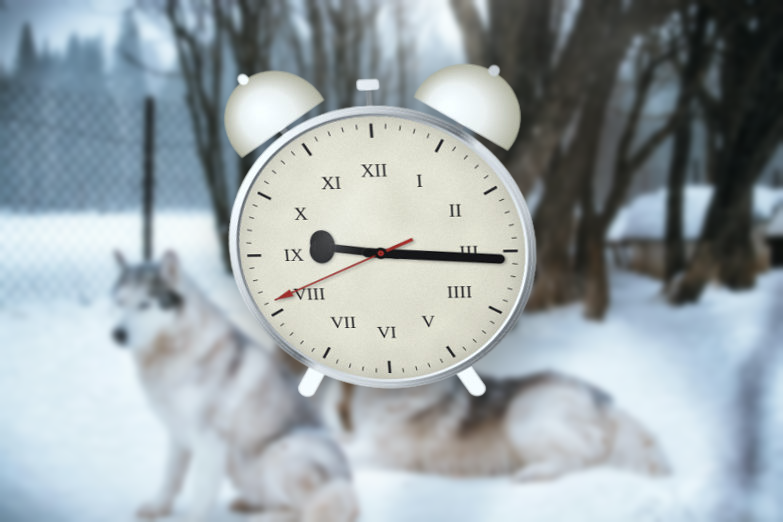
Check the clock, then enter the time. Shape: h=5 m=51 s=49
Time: h=9 m=15 s=41
